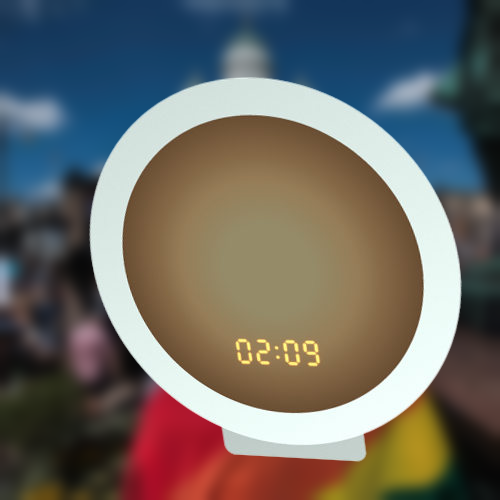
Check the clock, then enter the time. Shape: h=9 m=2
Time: h=2 m=9
